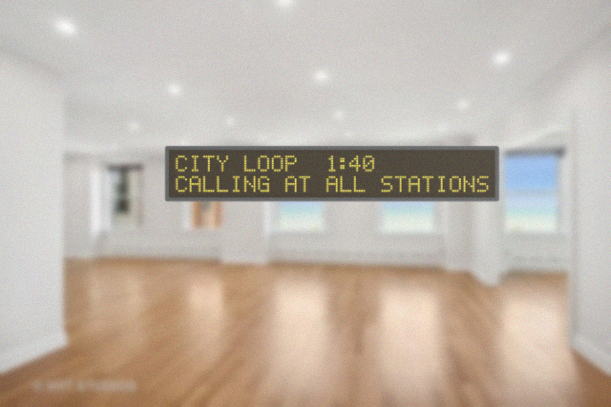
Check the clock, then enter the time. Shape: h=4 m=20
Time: h=1 m=40
